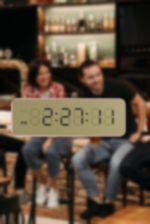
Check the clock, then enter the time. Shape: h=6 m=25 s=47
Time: h=2 m=27 s=11
